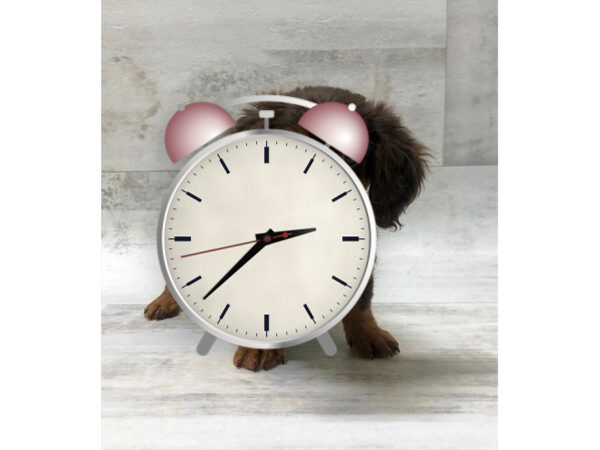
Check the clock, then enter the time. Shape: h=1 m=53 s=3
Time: h=2 m=37 s=43
